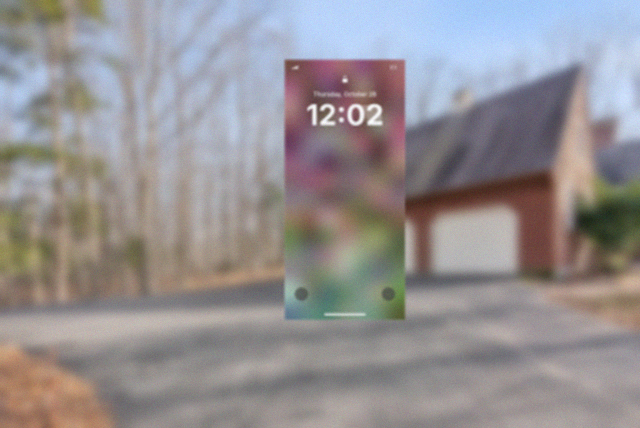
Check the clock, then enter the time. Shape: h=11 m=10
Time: h=12 m=2
